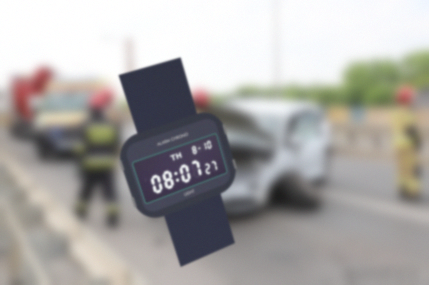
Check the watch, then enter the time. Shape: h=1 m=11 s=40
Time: h=8 m=7 s=27
